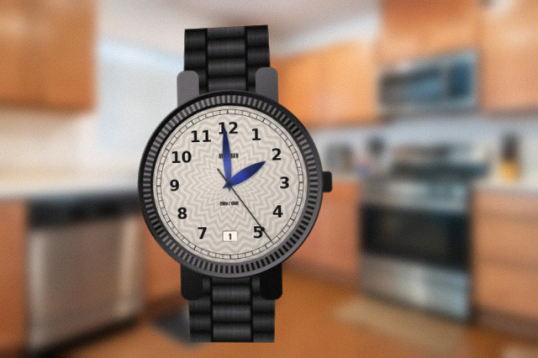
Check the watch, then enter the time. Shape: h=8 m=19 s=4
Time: h=1 m=59 s=24
